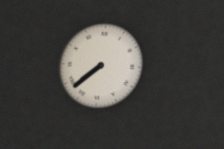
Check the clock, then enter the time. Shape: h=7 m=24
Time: h=7 m=38
